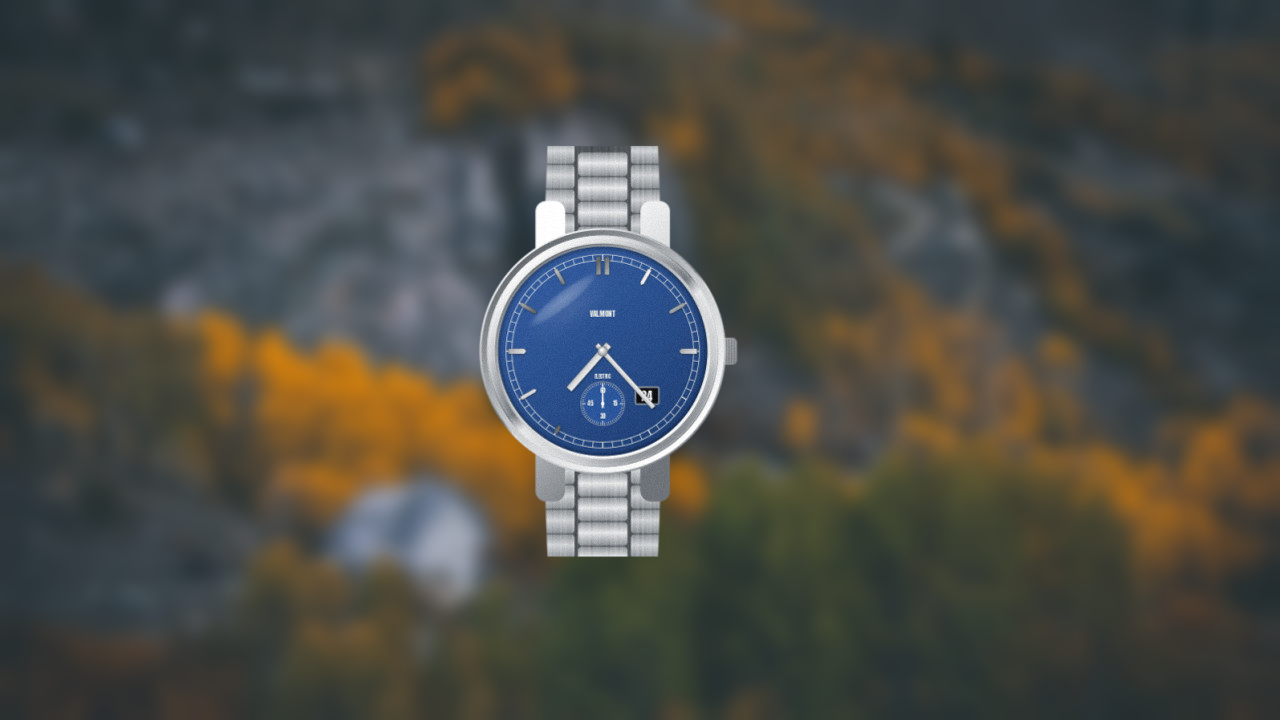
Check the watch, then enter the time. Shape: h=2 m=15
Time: h=7 m=23
